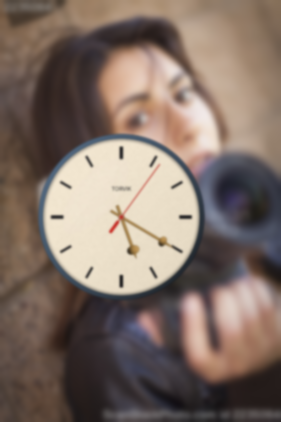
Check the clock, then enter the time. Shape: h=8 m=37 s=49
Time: h=5 m=20 s=6
